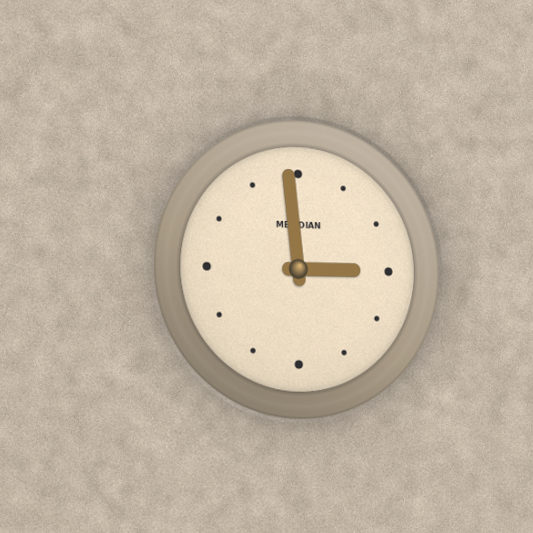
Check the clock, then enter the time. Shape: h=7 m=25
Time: h=2 m=59
